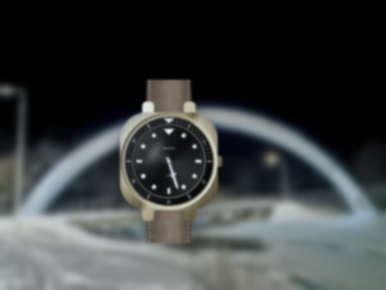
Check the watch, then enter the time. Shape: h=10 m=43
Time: h=5 m=27
